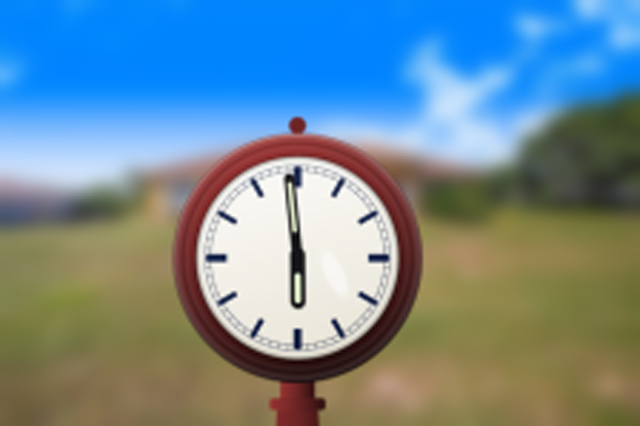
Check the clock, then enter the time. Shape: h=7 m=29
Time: h=5 m=59
